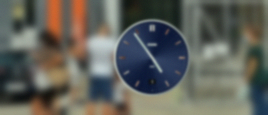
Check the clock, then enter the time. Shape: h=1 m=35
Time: h=4 m=54
